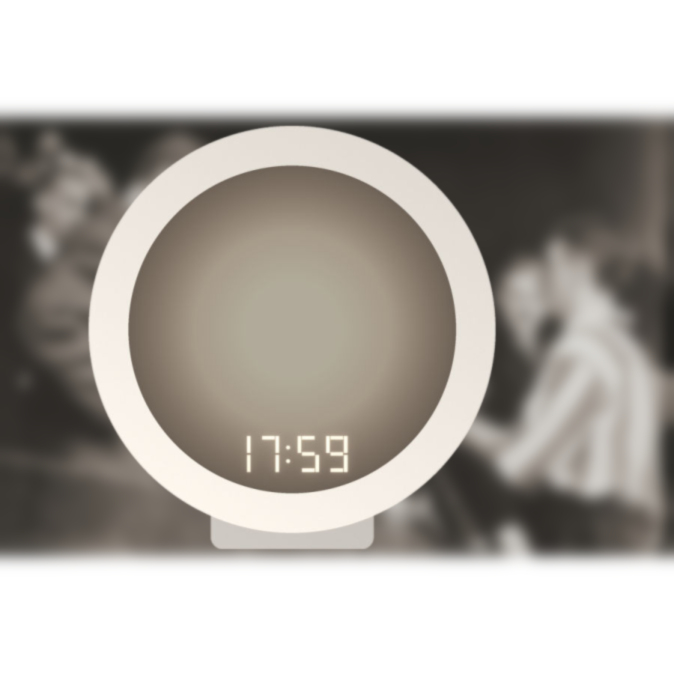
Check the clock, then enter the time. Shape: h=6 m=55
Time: h=17 m=59
